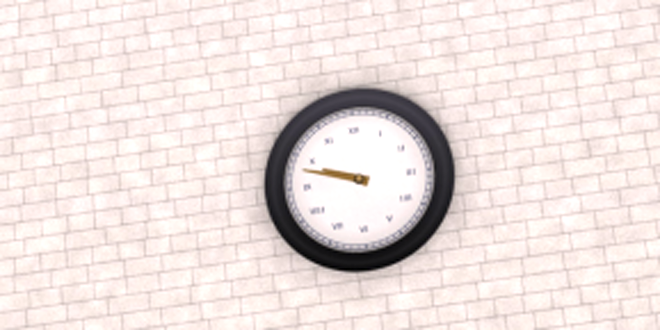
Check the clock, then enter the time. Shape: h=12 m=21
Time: h=9 m=48
